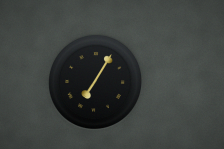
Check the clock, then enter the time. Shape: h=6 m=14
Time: h=7 m=5
